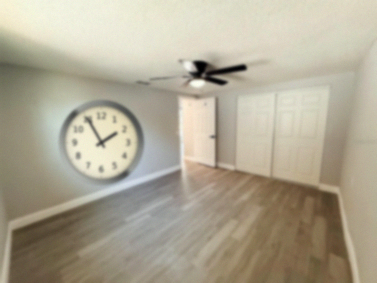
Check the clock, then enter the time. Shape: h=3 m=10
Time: h=1 m=55
